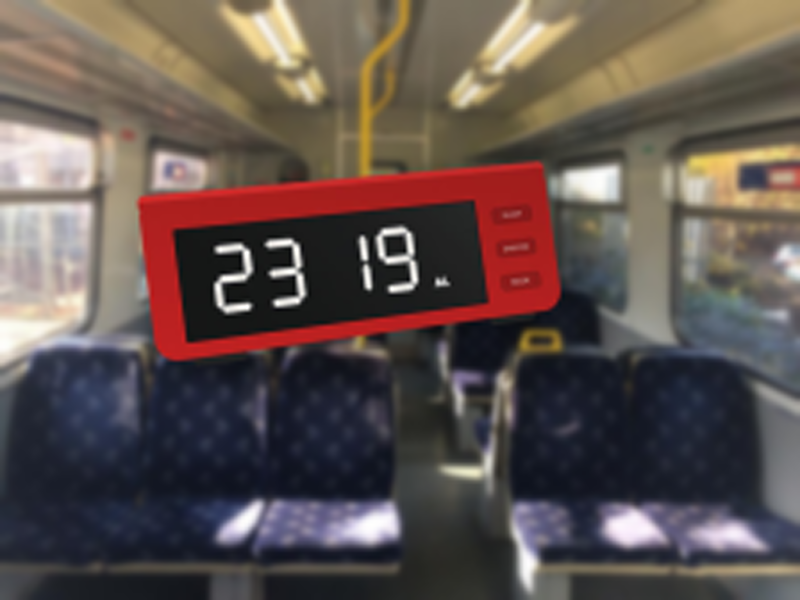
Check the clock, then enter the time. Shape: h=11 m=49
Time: h=23 m=19
